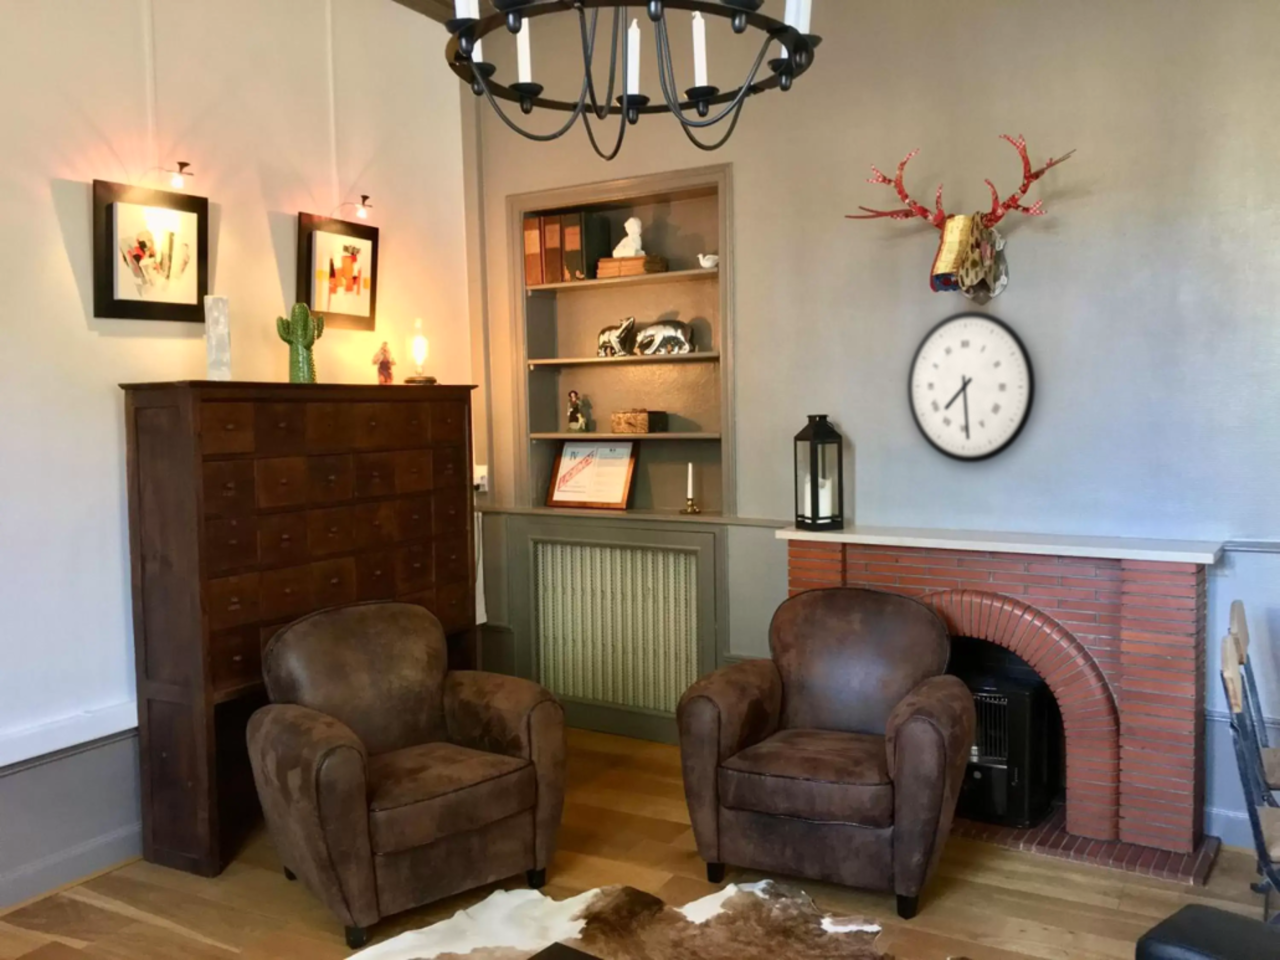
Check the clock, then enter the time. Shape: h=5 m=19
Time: h=7 m=29
